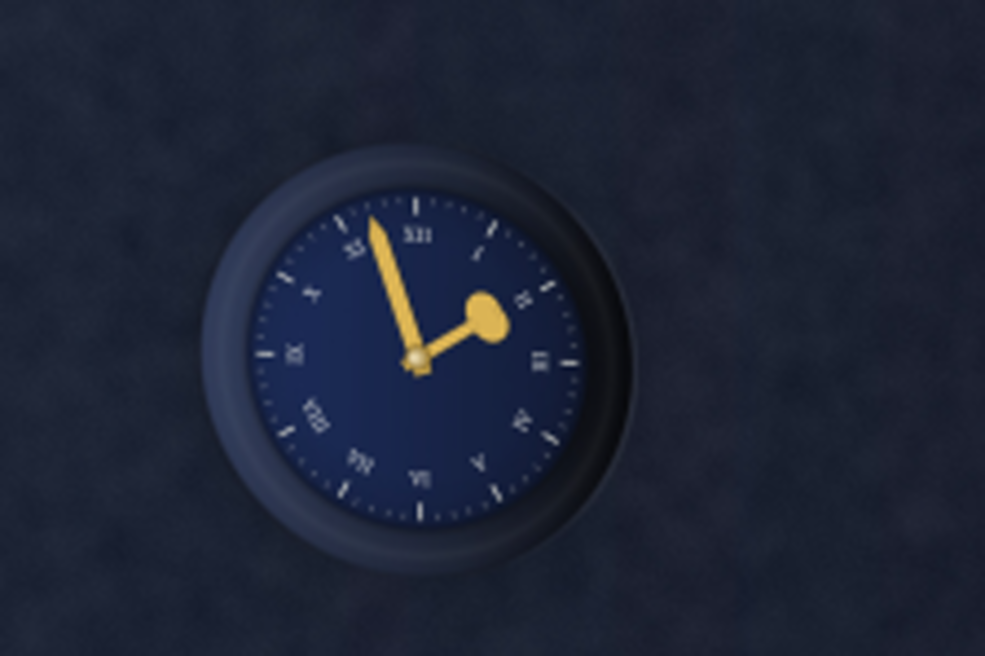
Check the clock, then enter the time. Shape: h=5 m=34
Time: h=1 m=57
